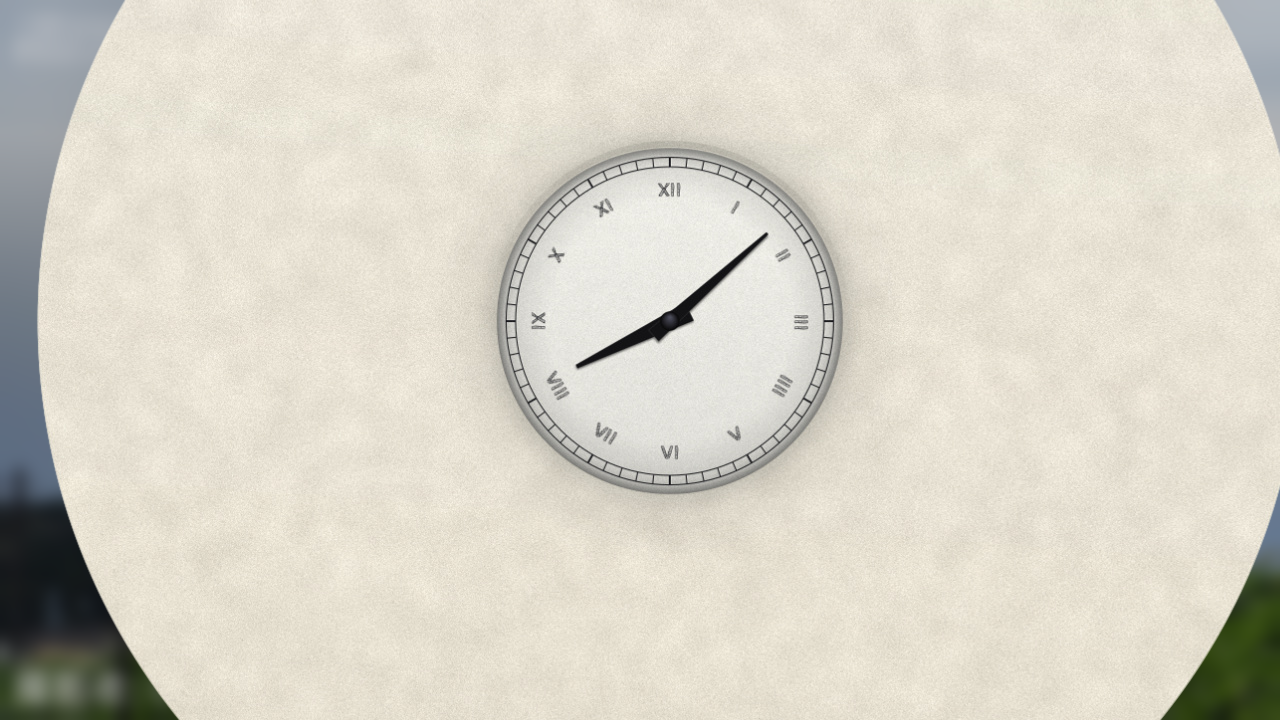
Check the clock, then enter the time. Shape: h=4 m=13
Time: h=8 m=8
